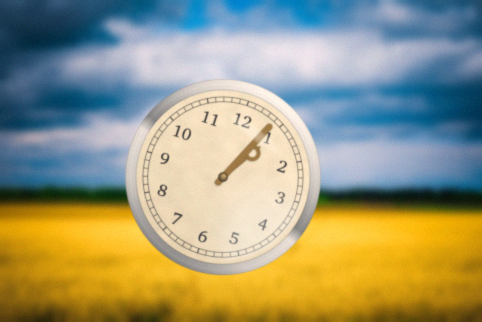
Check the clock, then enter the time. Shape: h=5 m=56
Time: h=1 m=4
